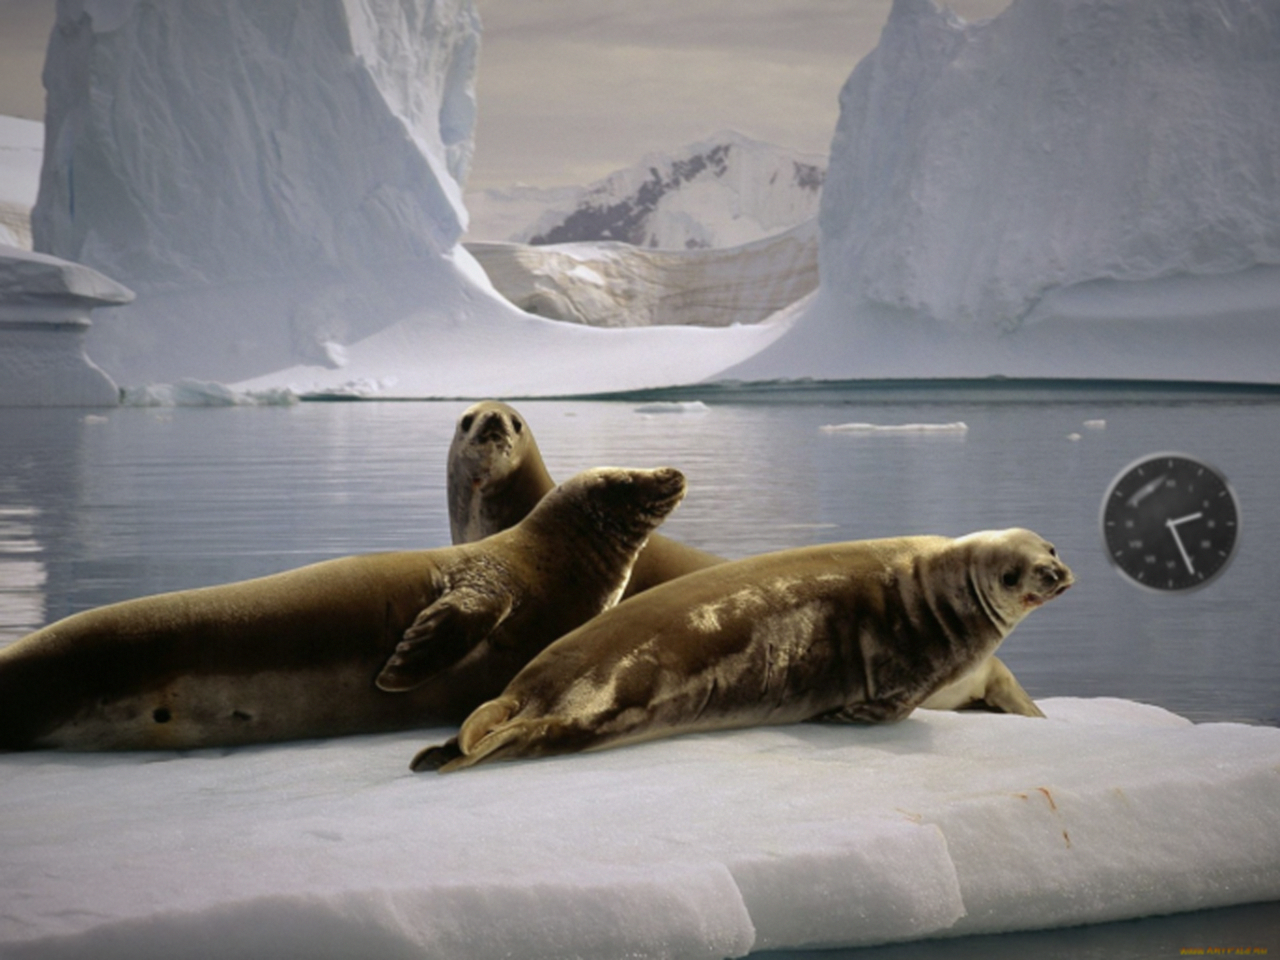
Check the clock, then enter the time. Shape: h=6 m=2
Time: h=2 m=26
